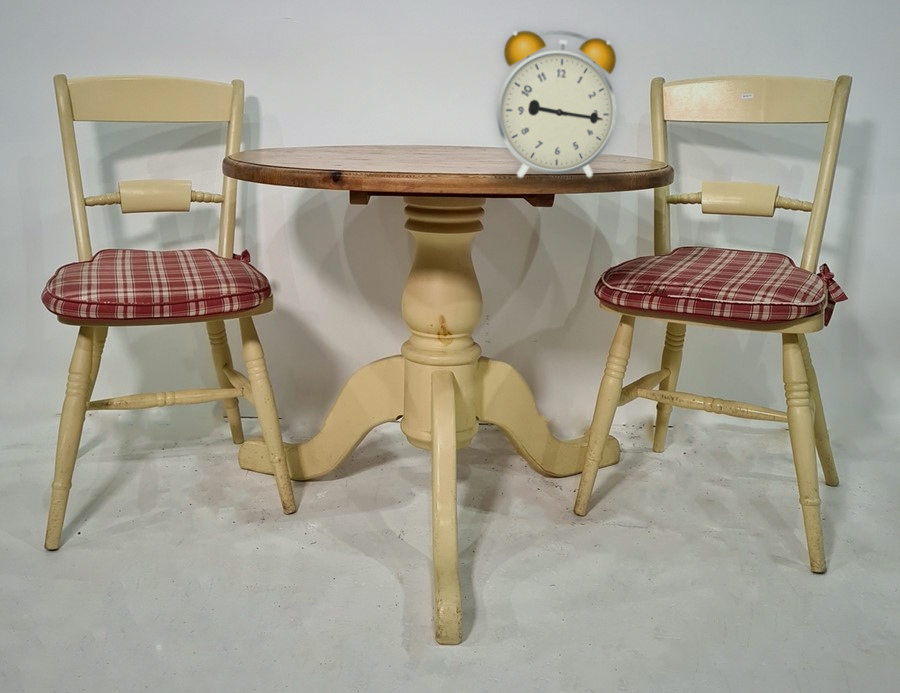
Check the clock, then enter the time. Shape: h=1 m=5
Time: h=9 m=16
